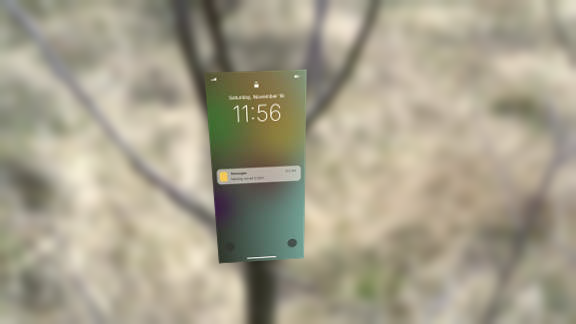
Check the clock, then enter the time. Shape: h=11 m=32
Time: h=11 m=56
